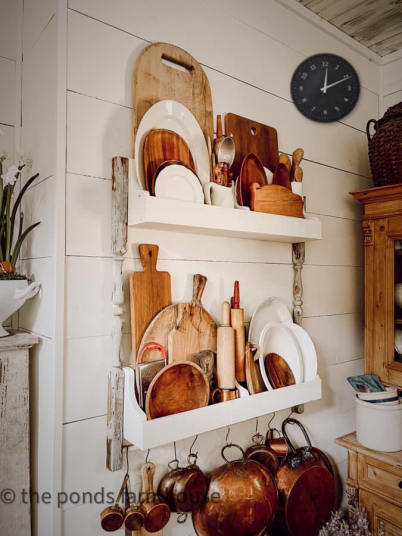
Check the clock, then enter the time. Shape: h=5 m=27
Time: h=12 m=11
